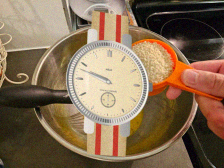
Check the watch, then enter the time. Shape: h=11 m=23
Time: h=9 m=48
